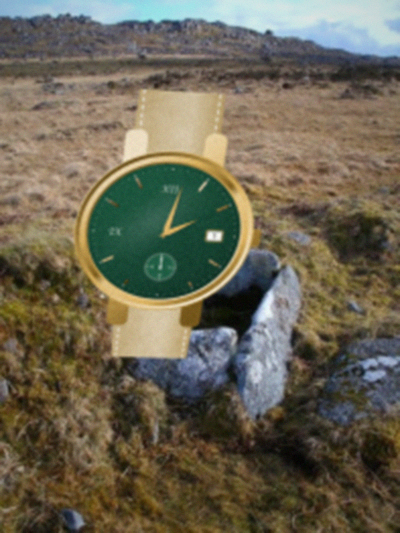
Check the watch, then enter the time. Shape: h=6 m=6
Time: h=2 m=2
